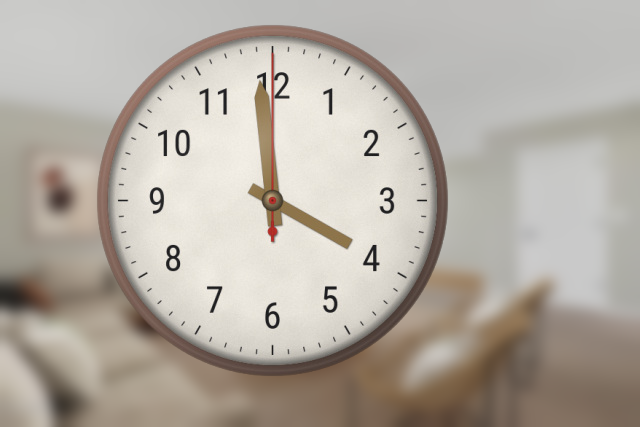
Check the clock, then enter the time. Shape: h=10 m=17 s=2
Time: h=3 m=59 s=0
